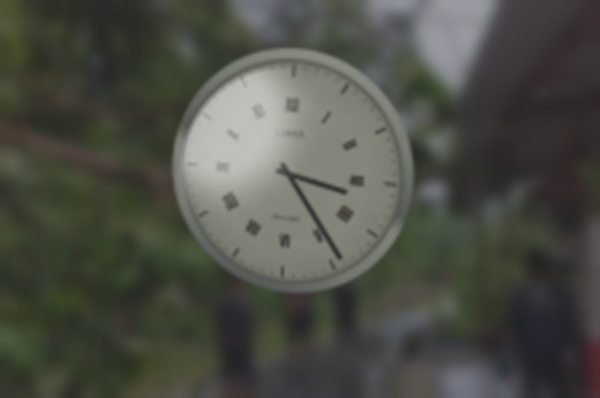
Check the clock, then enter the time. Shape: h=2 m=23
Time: h=3 m=24
